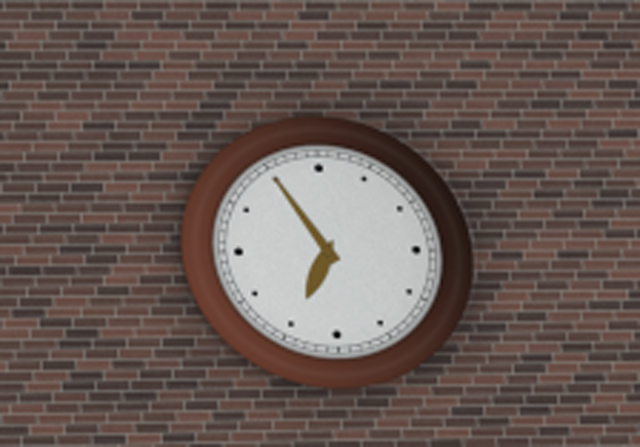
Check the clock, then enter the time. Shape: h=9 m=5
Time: h=6 m=55
